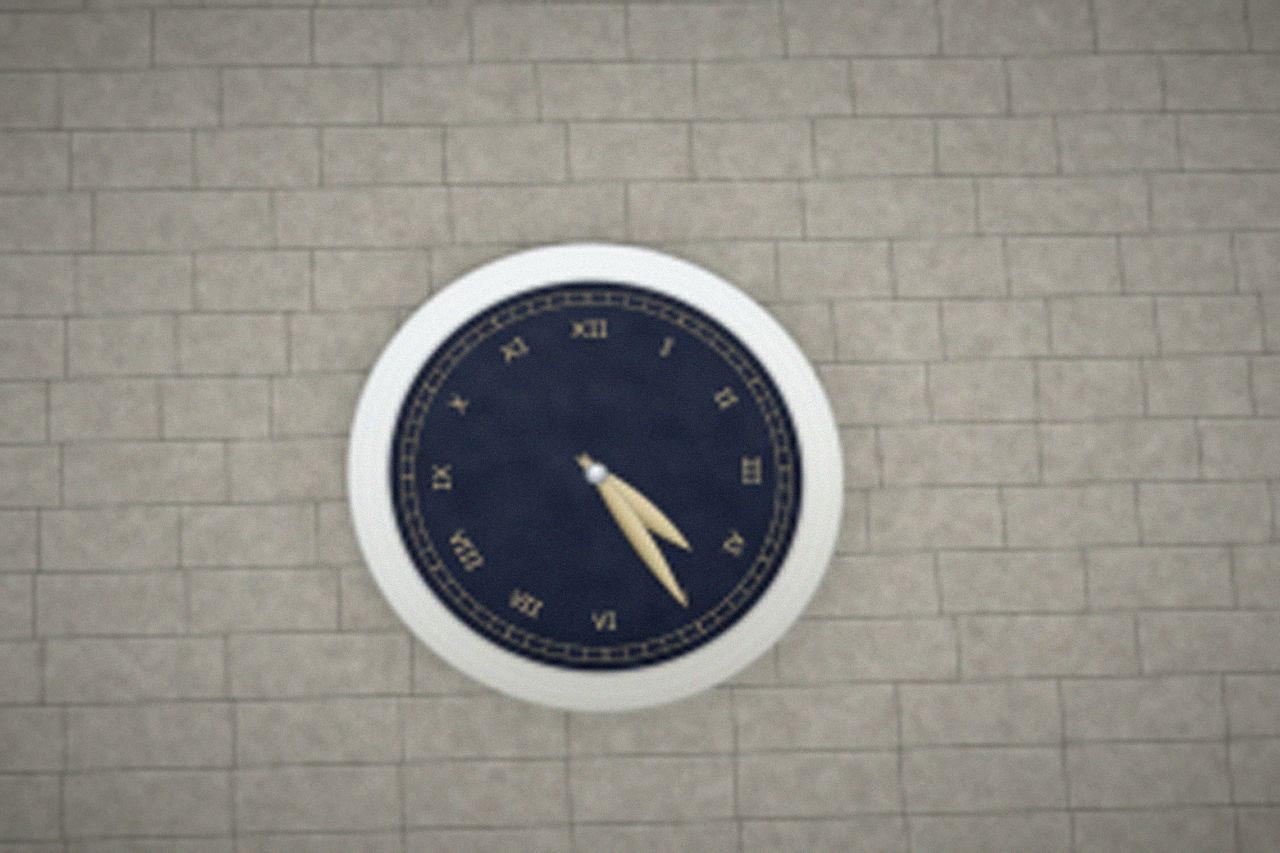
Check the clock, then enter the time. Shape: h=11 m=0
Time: h=4 m=25
